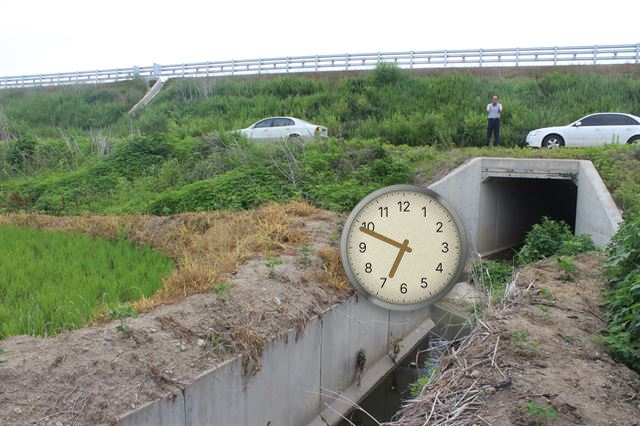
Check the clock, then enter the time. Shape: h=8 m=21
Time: h=6 m=49
